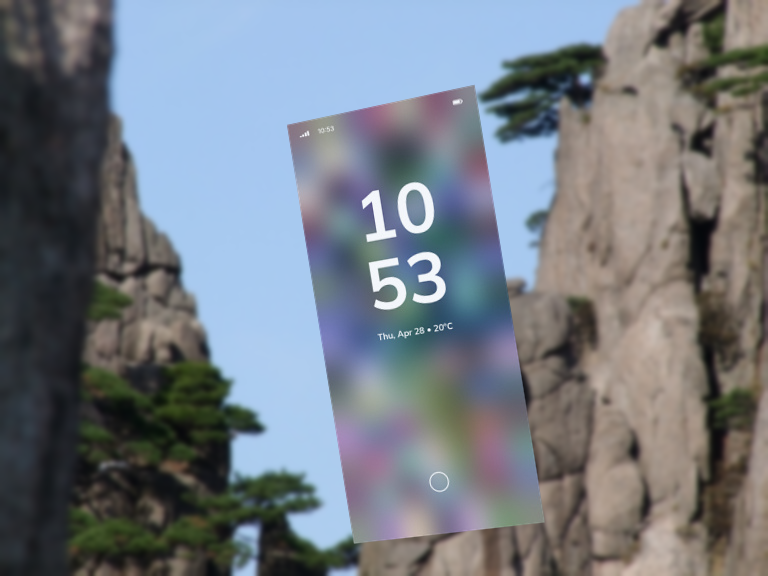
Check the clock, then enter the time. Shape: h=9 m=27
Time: h=10 m=53
